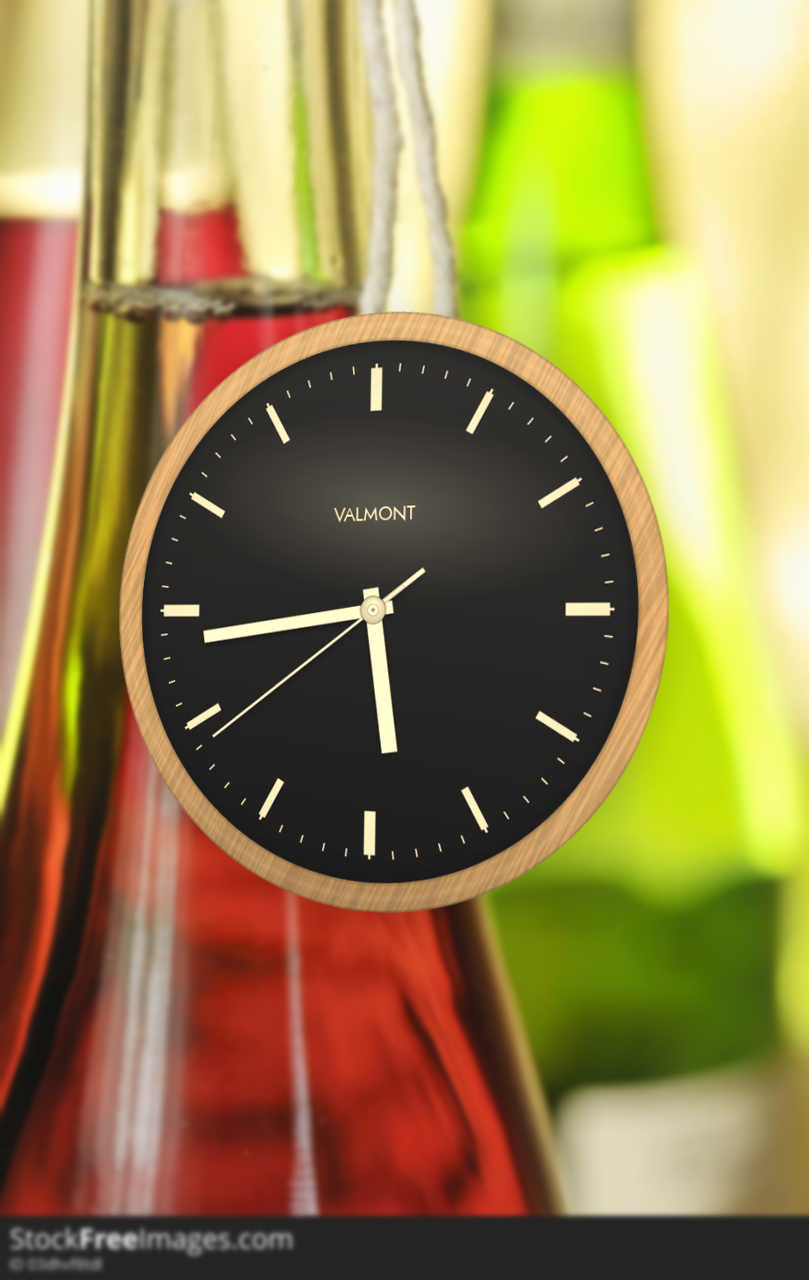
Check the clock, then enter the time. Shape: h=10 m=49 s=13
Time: h=5 m=43 s=39
